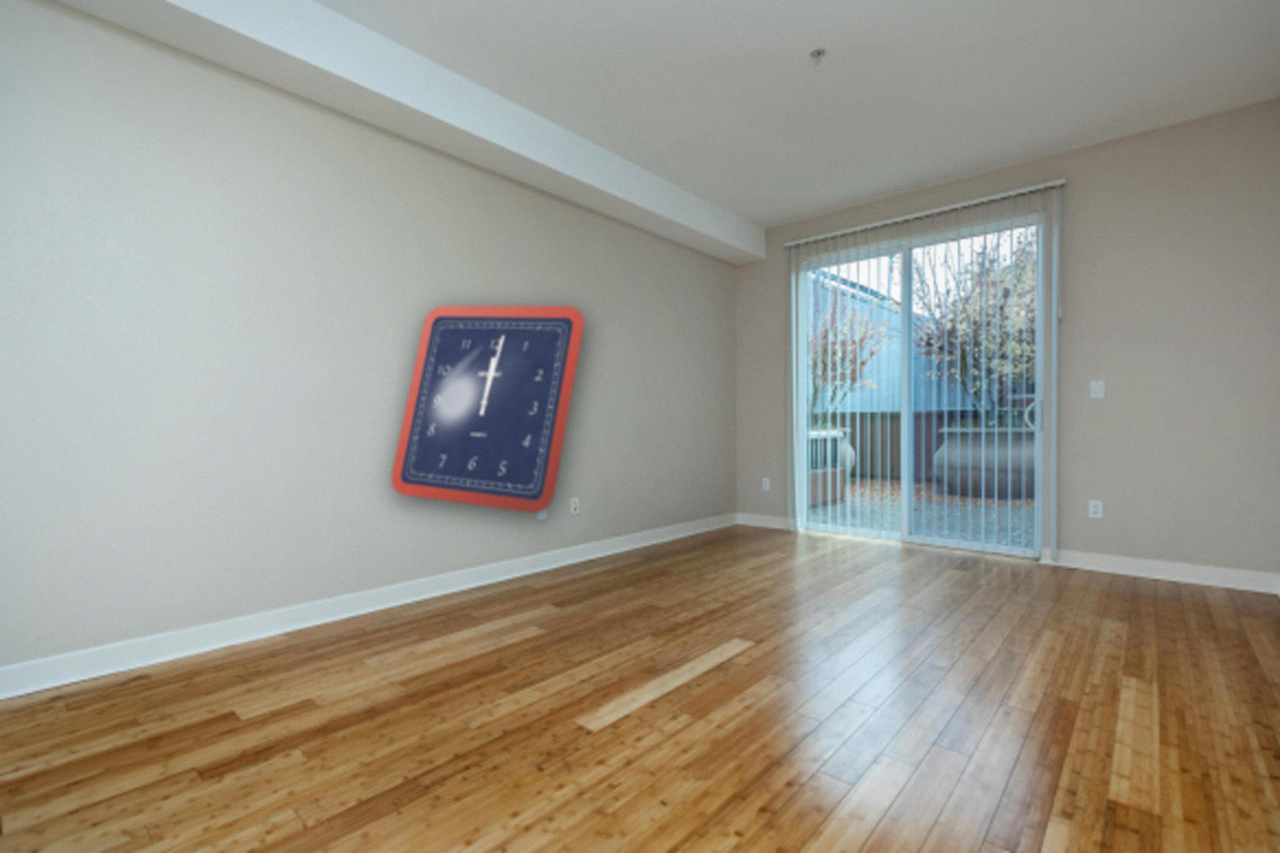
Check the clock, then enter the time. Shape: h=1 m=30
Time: h=12 m=1
